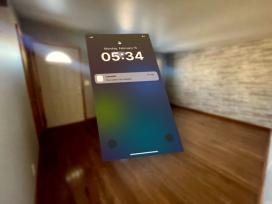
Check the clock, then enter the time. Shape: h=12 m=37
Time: h=5 m=34
